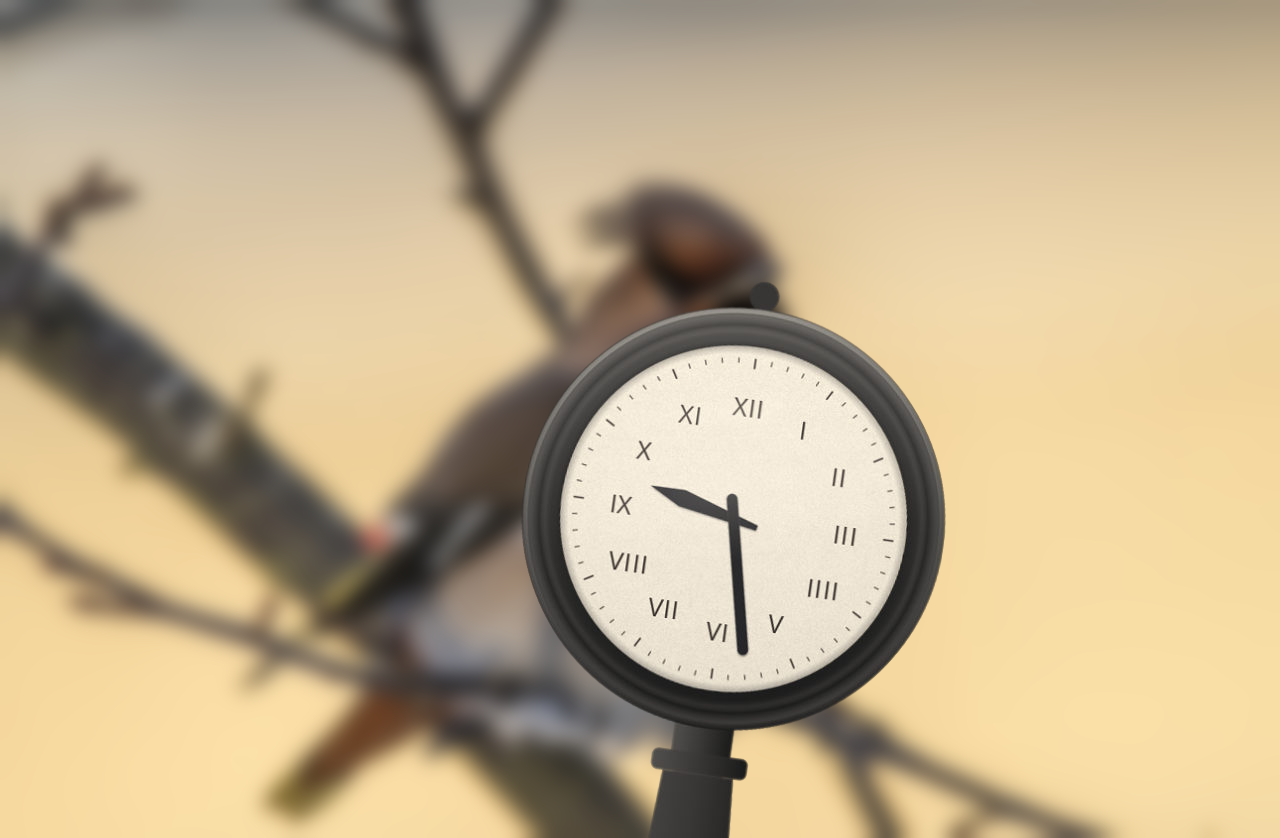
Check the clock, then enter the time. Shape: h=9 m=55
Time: h=9 m=28
